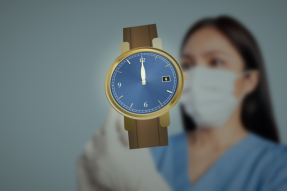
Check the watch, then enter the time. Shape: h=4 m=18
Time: h=12 m=0
